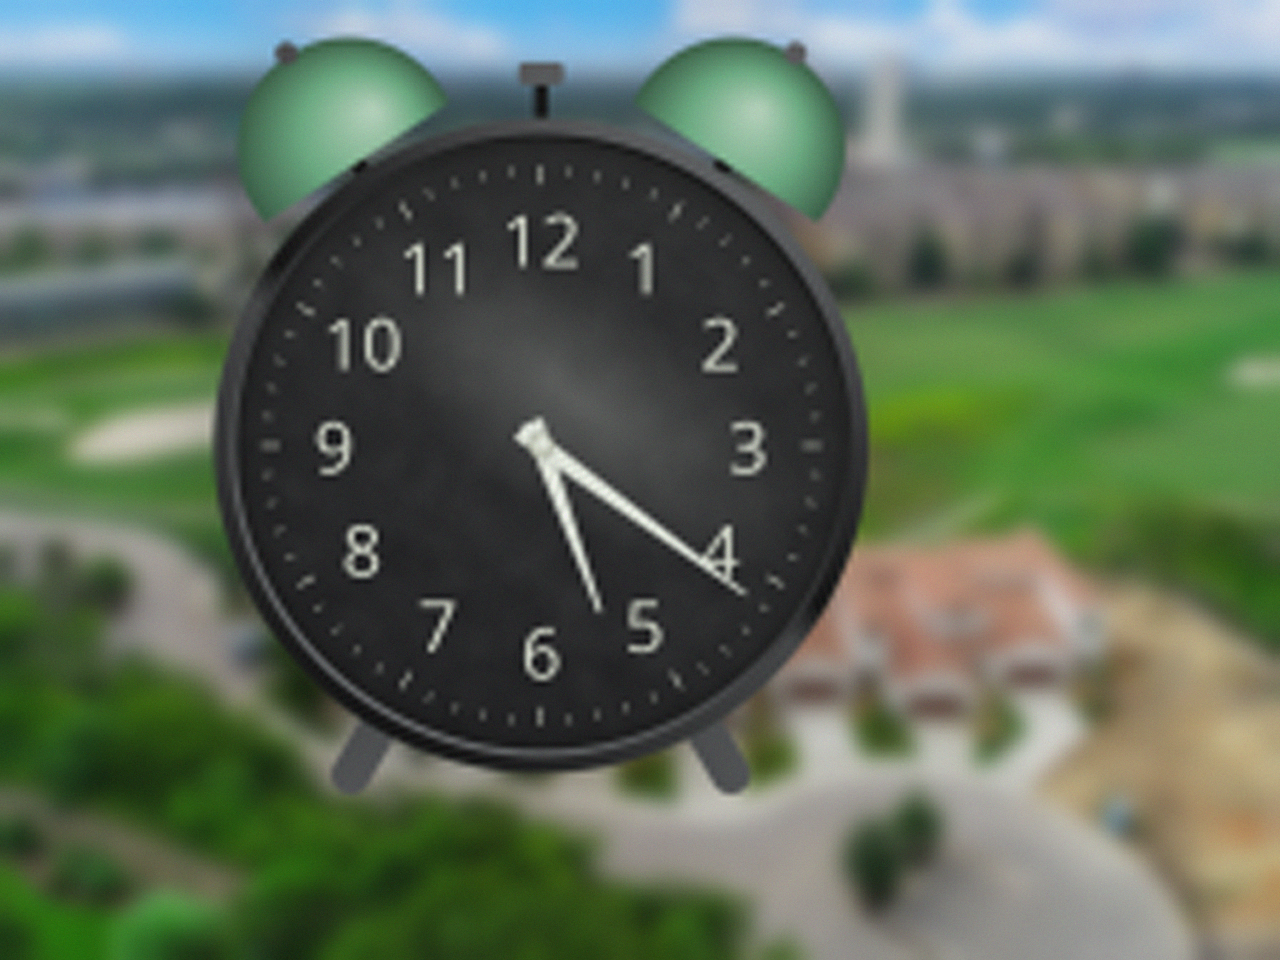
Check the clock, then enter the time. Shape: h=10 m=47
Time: h=5 m=21
